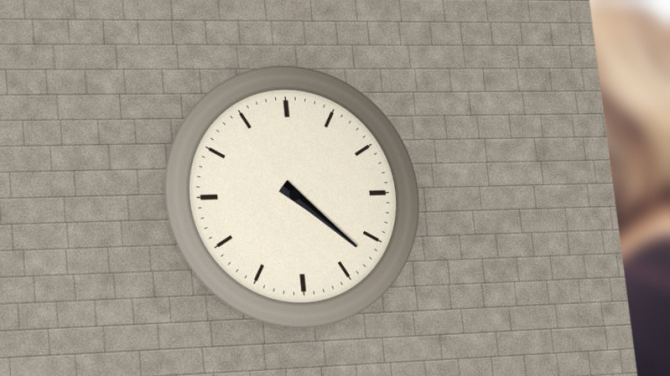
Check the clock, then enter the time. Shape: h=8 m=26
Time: h=4 m=22
